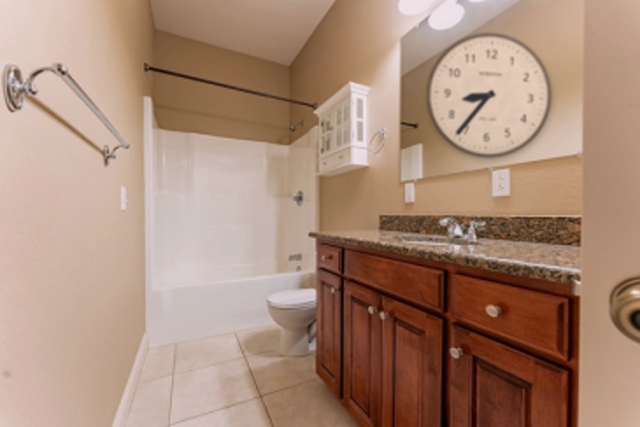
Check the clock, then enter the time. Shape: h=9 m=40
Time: h=8 m=36
